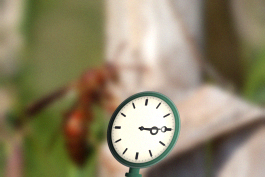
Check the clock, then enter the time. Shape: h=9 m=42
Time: h=3 m=15
